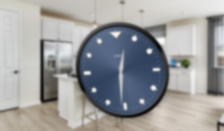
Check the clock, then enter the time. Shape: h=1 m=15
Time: h=12 m=31
